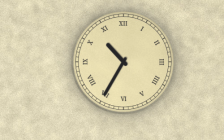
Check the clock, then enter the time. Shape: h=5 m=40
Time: h=10 m=35
